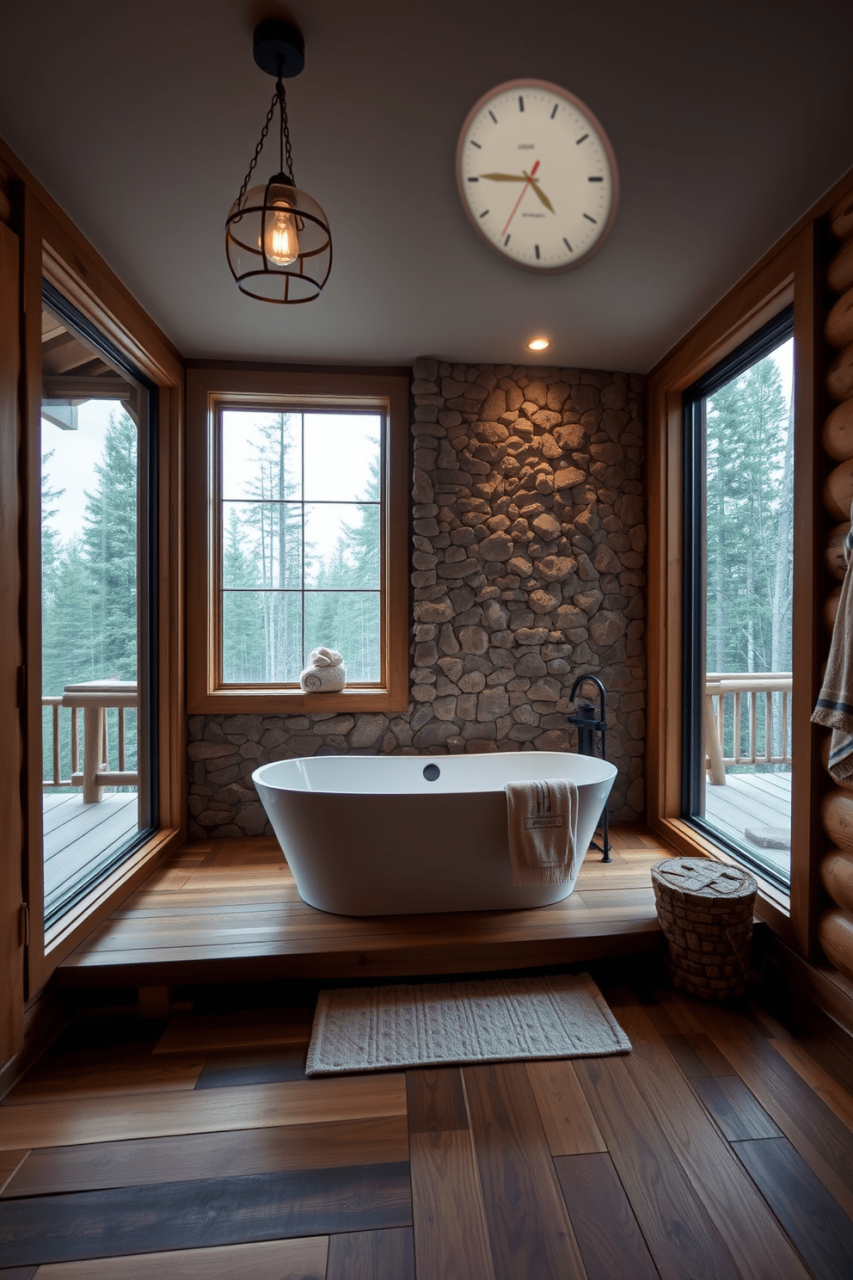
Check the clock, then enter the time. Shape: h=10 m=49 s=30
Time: h=4 m=45 s=36
